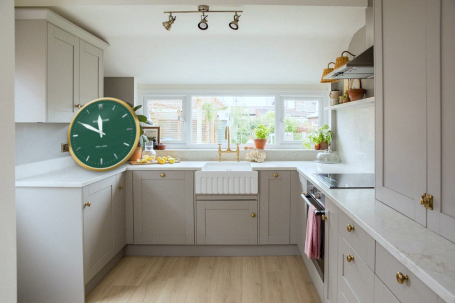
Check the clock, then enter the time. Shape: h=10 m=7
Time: h=11 m=50
